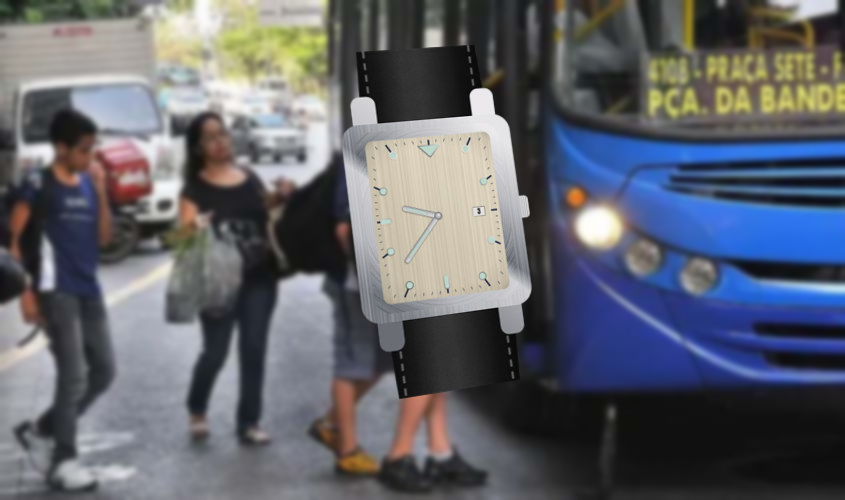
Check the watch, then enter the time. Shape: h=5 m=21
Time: h=9 m=37
